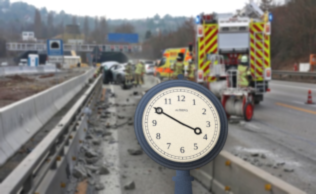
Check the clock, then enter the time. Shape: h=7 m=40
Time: h=3 m=50
